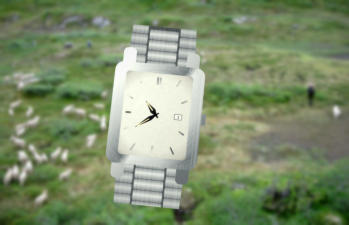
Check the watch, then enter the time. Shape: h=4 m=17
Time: h=10 m=39
